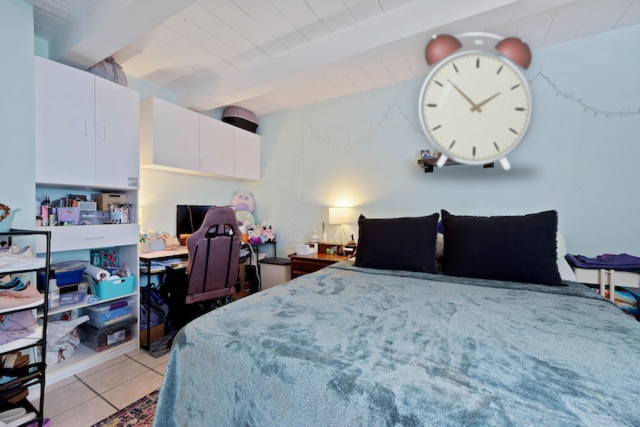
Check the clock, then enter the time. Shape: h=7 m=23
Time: h=1 m=52
